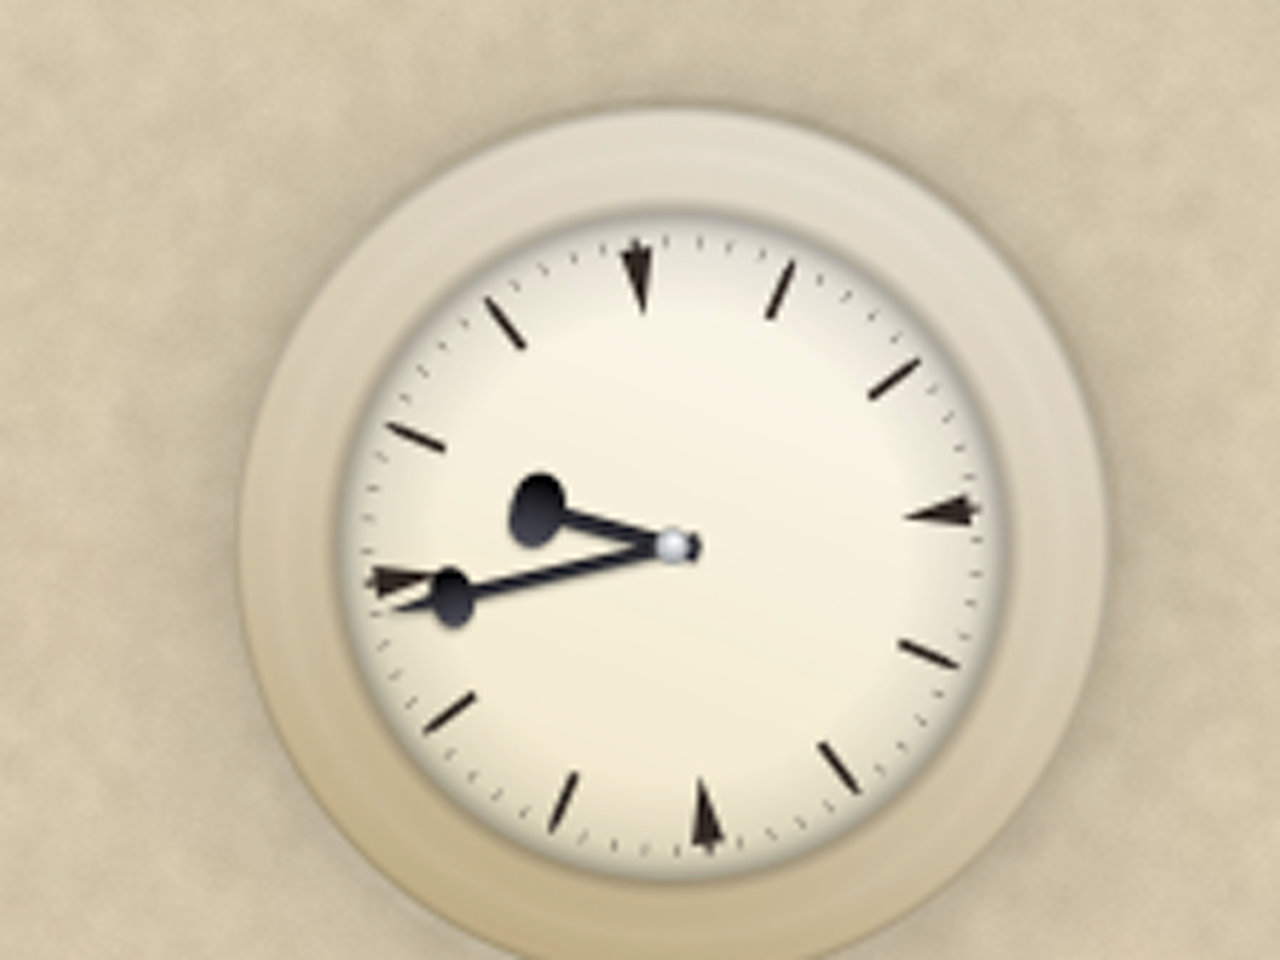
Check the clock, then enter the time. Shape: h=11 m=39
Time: h=9 m=44
